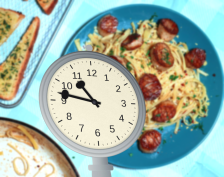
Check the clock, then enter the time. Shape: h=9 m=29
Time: h=10 m=47
